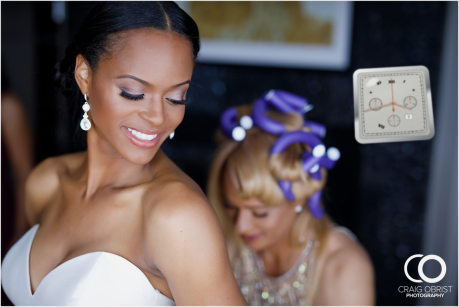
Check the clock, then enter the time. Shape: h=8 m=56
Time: h=3 m=43
